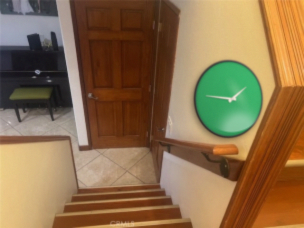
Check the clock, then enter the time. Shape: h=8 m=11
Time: h=1 m=46
